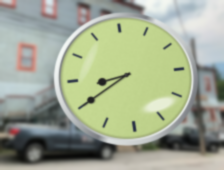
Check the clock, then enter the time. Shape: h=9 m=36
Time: h=8 m=40
